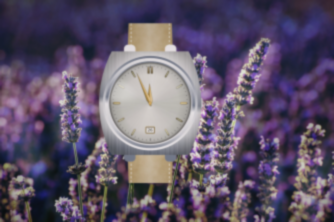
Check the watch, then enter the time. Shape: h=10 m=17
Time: h=11 m=56
